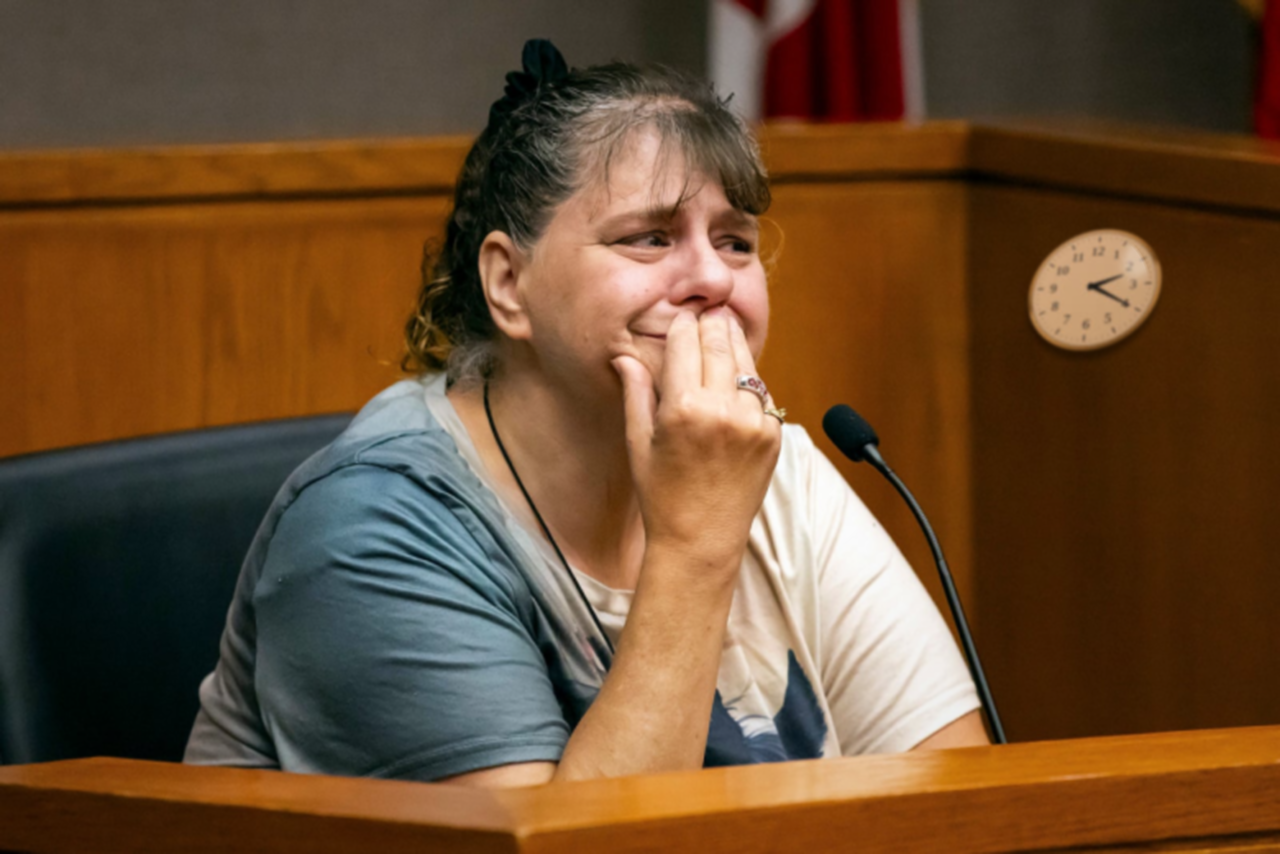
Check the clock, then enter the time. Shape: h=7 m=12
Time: h=2 m=20
